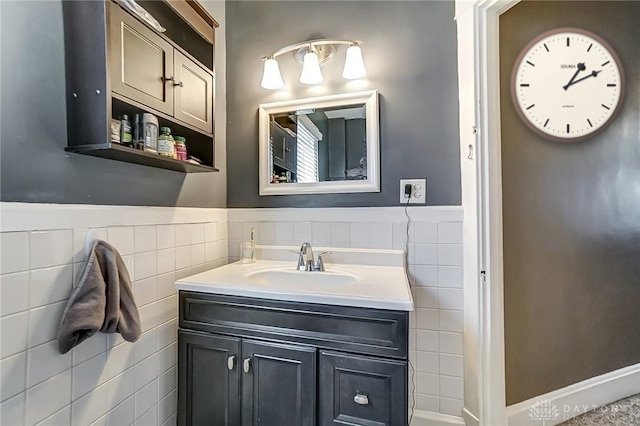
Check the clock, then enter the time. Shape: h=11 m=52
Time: h=1 m=11
